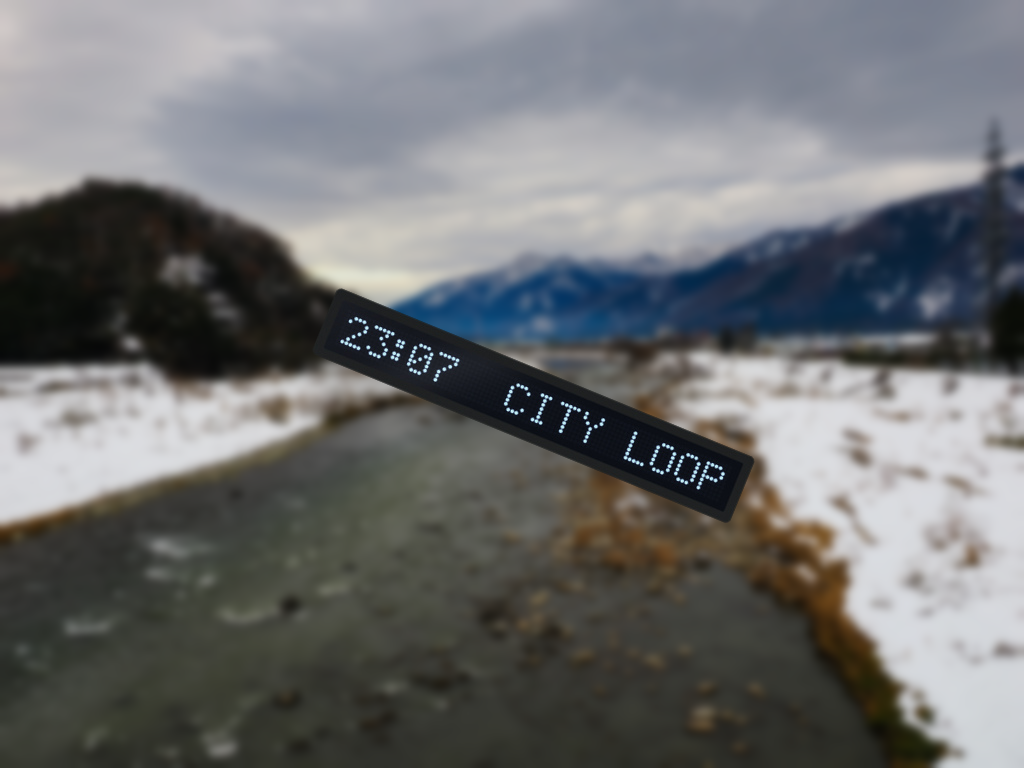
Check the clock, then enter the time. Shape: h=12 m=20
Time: h=23 m=7
